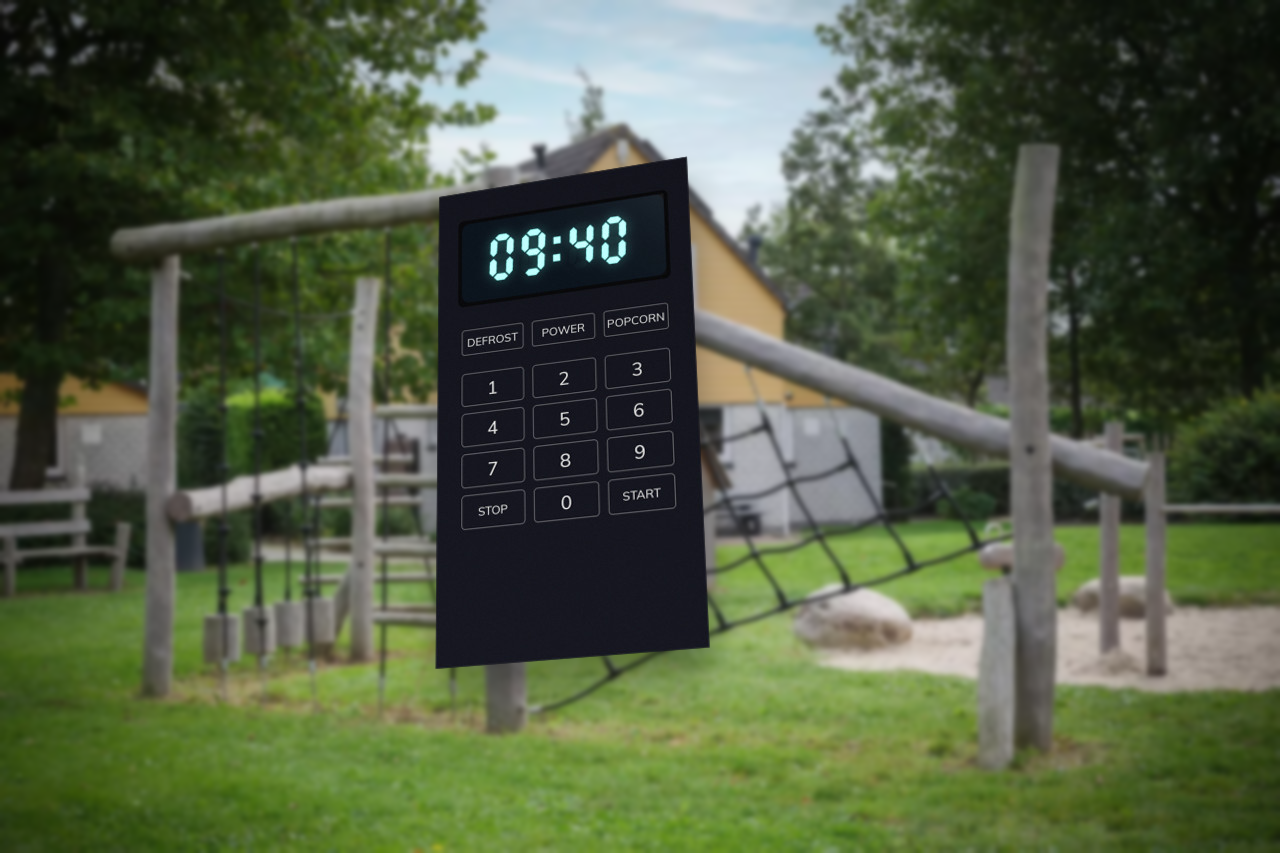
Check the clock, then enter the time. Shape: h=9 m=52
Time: h=9 m=40
